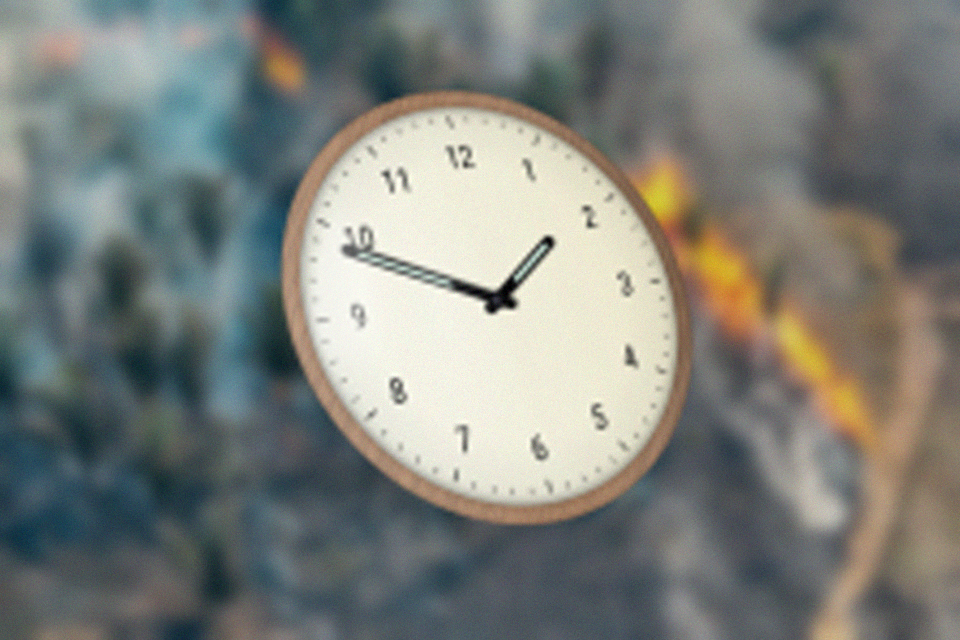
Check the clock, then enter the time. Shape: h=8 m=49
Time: h=1 m=49
